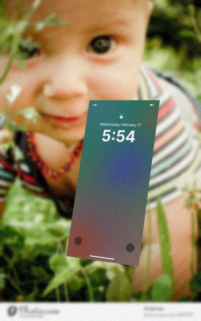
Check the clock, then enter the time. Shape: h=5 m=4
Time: h=5 m=54
